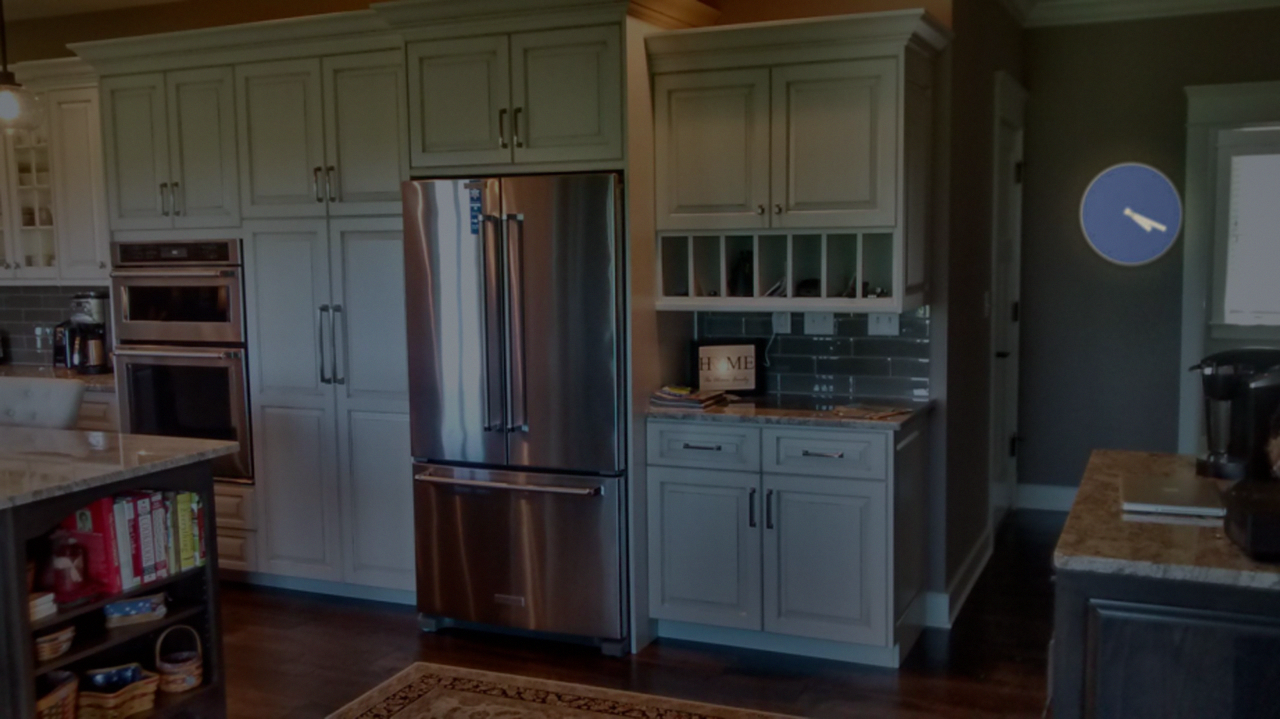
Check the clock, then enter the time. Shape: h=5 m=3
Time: h=4 m=19
